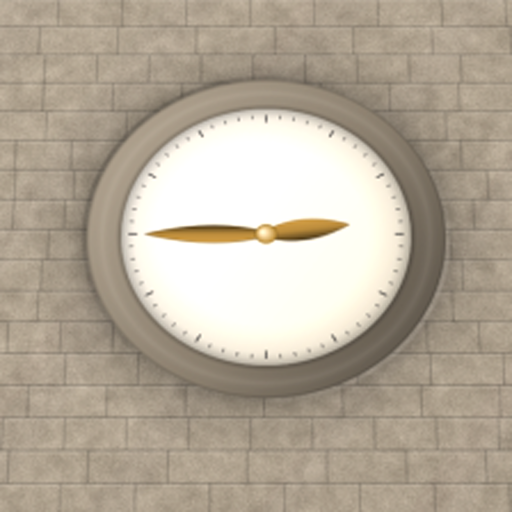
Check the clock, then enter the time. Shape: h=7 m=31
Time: h=2 m=45
